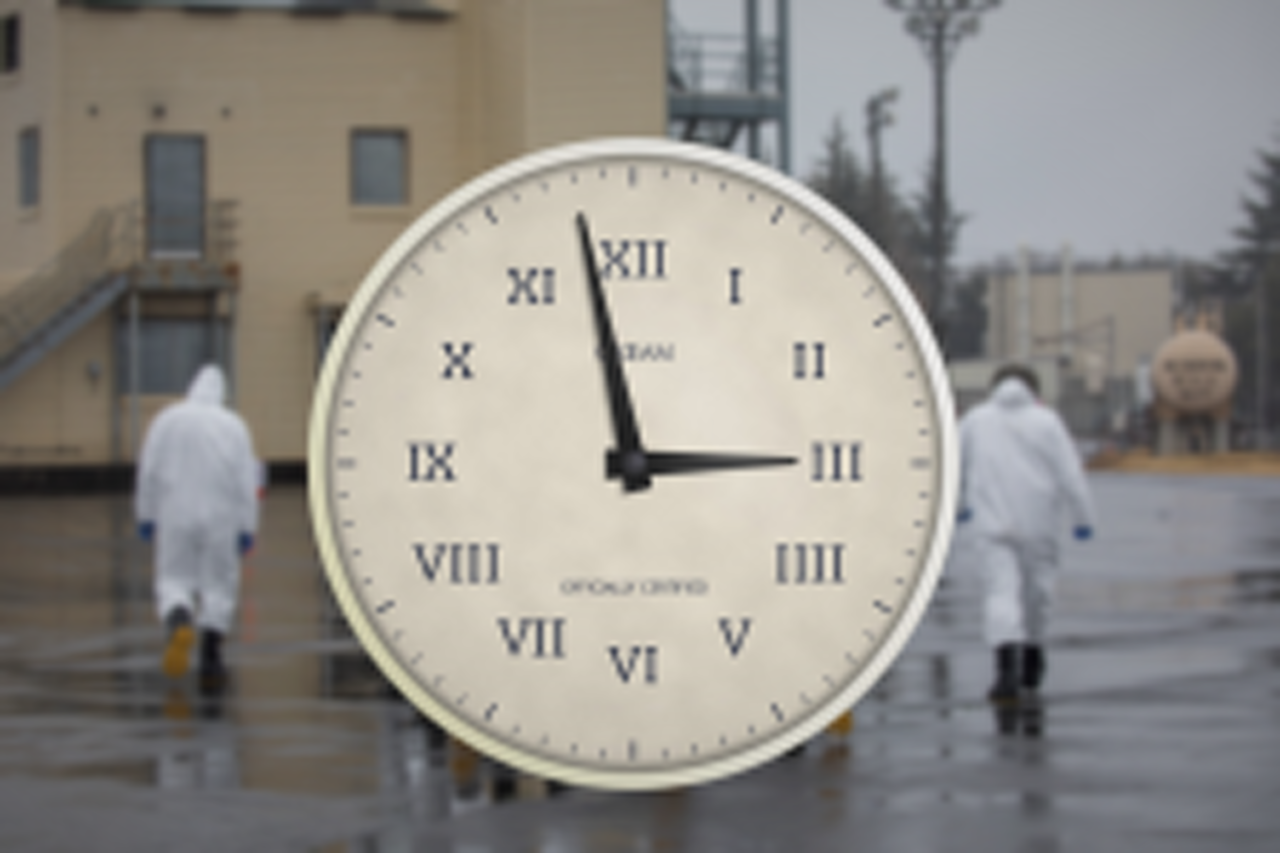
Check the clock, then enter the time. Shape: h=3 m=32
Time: h=2 m=58
